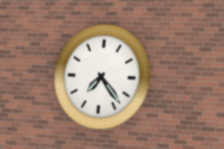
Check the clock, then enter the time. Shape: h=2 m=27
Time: h=7 m=23
